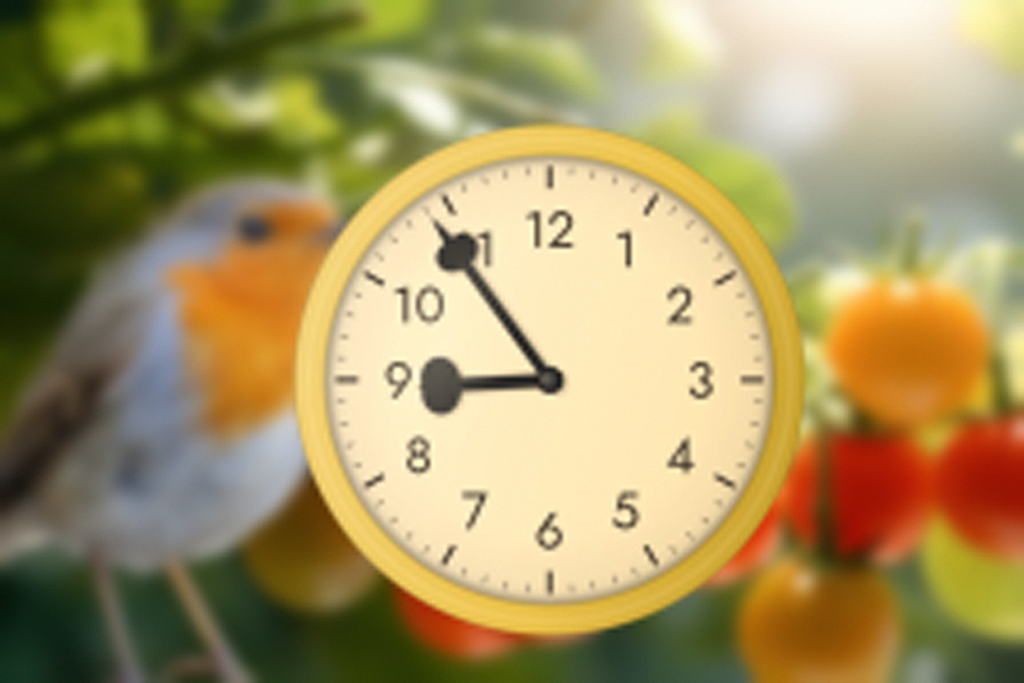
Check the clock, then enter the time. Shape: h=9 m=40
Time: h=8 m=54
